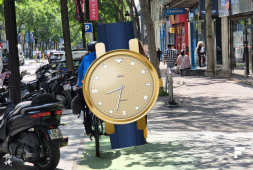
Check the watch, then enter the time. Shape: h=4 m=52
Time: h=8 m=33
